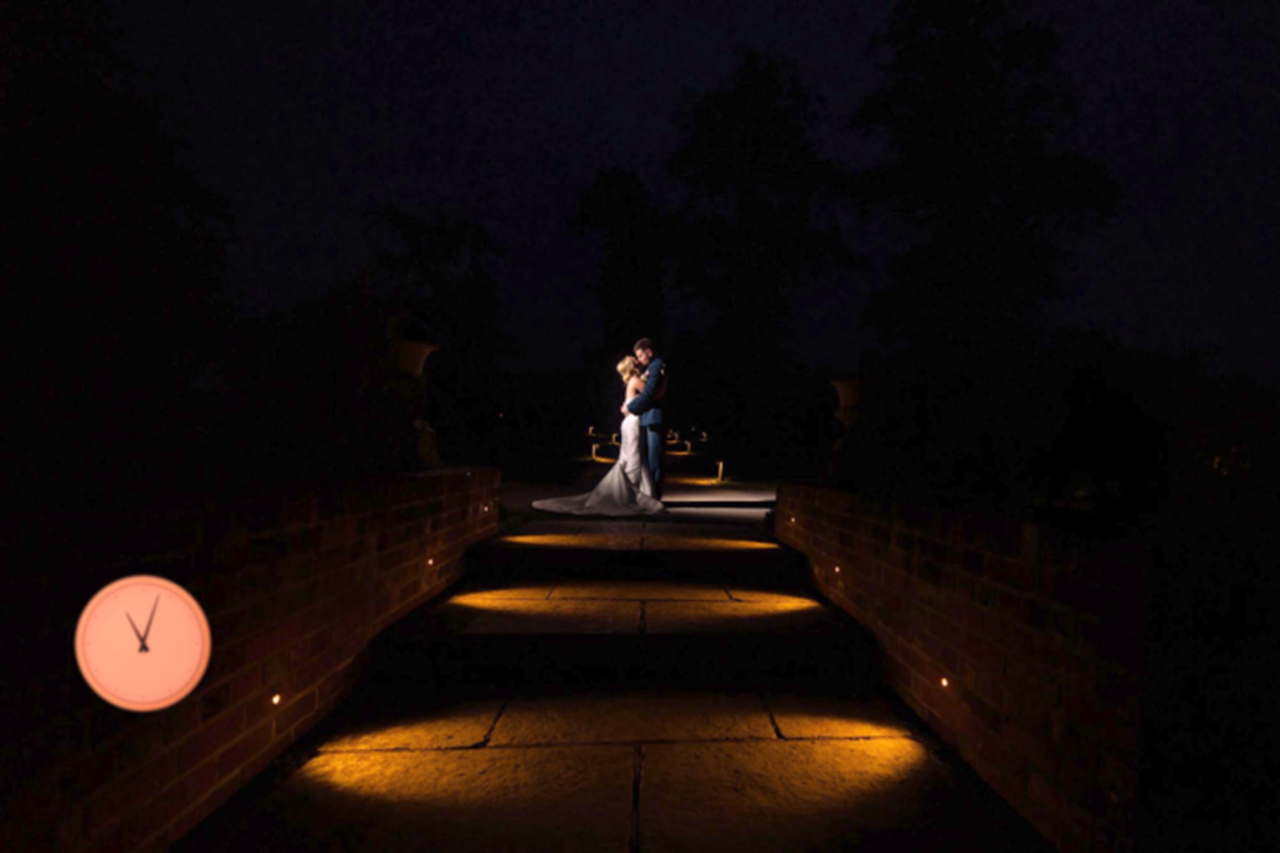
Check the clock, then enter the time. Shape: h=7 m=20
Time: h=11 m=3
